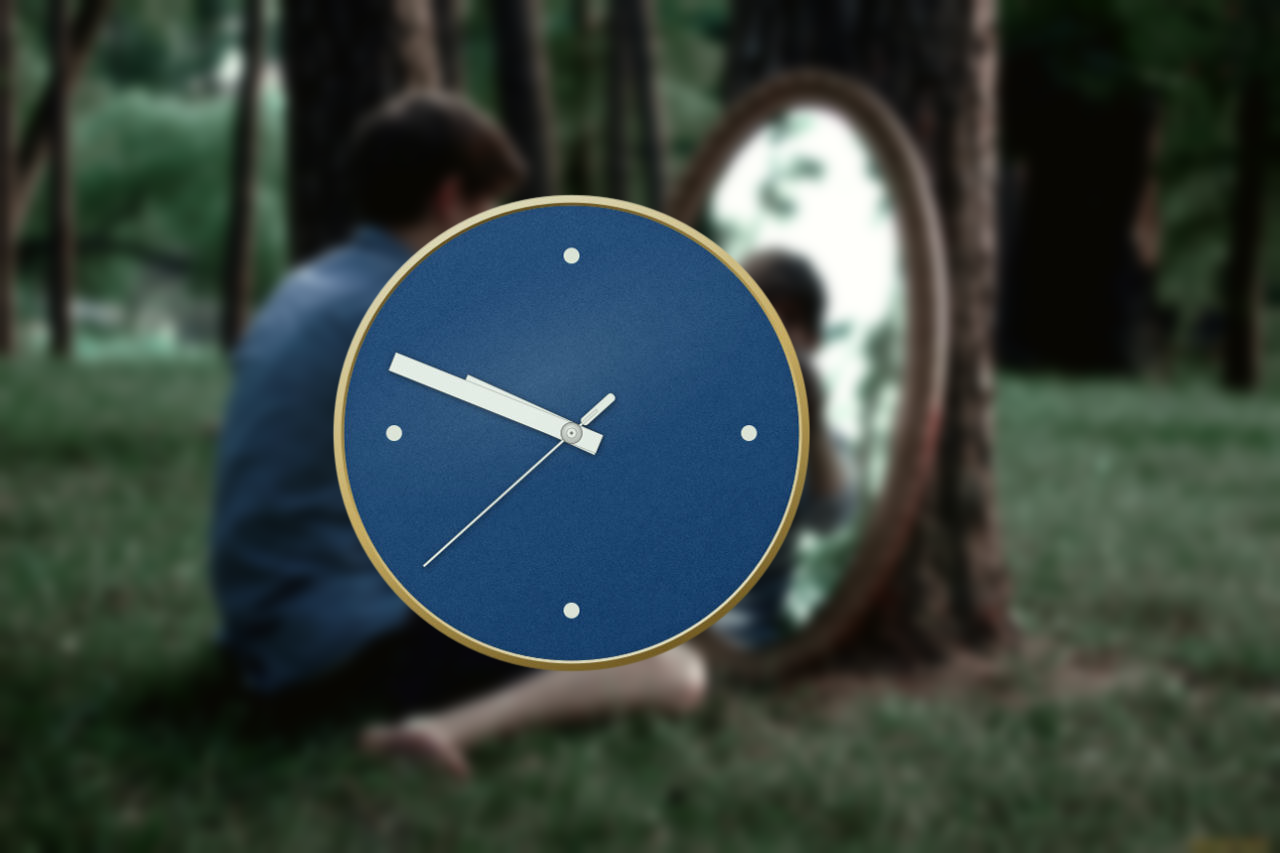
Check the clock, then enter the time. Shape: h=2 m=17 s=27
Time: h=9 m=48 s=38
